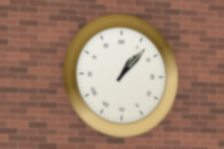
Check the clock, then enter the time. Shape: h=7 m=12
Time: h=1 m=7
